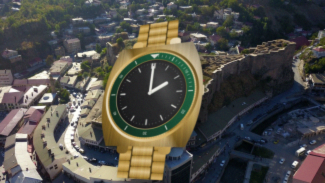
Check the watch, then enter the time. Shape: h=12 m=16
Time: h=2 m=0
